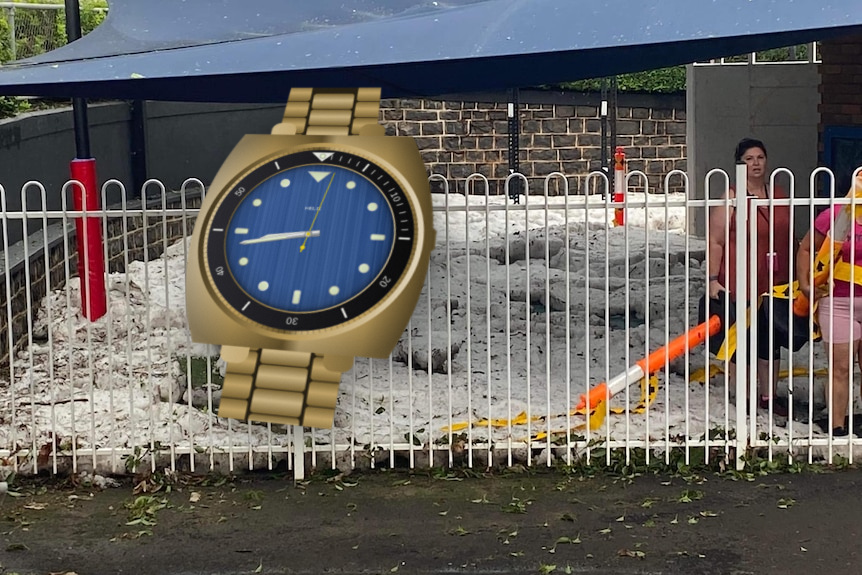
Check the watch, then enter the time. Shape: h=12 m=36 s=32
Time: h=8 m=43 s=2
